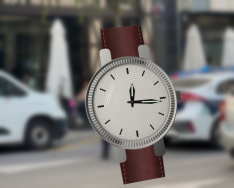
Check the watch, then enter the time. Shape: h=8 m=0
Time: h=12 m=16
